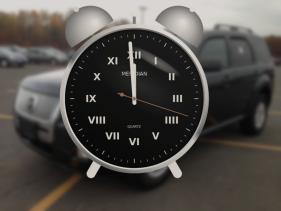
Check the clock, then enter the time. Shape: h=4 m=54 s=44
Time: h=11 m=59 s=18
